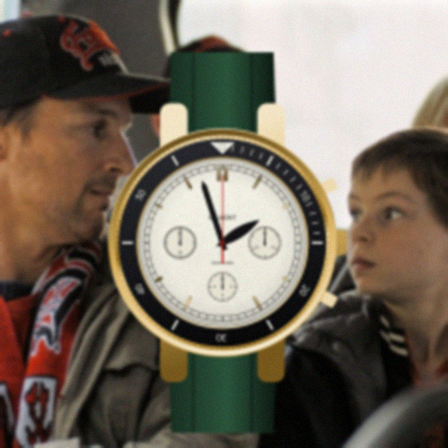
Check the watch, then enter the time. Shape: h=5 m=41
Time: h=1 m=57
